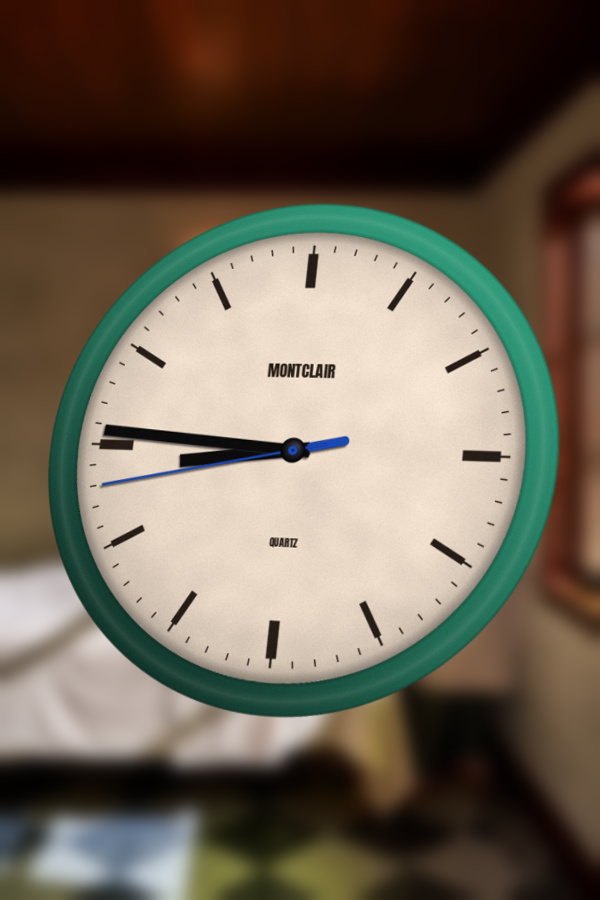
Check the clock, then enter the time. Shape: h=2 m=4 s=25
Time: h=8 m=45 s=43
